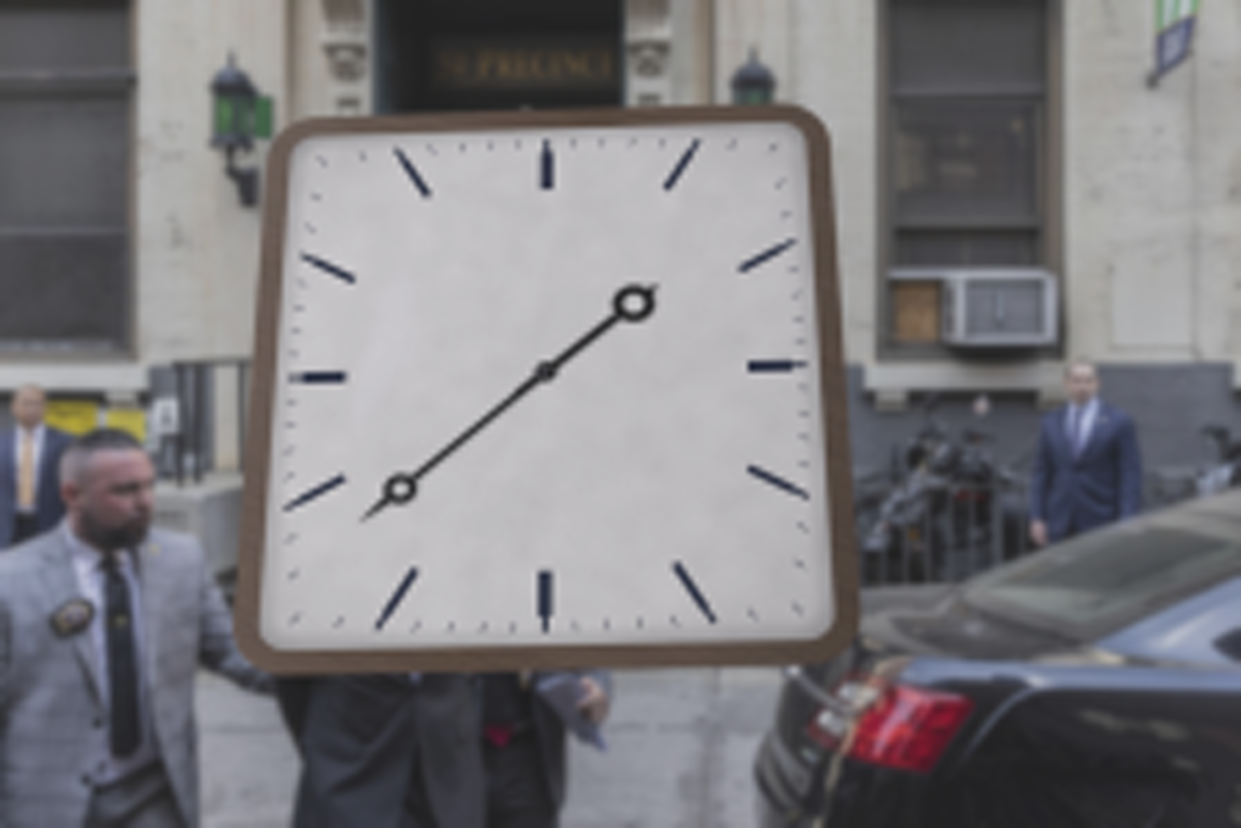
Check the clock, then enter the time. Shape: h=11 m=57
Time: h=1 m=38
